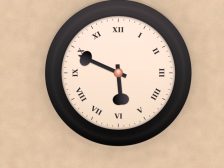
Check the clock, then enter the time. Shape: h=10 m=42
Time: h=5 m=49
